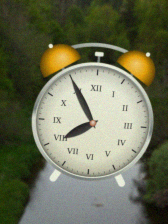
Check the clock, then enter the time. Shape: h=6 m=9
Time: h=7 m=55
